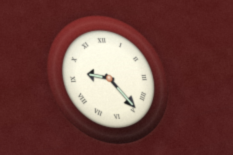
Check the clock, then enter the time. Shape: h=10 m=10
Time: h=9 m=24
